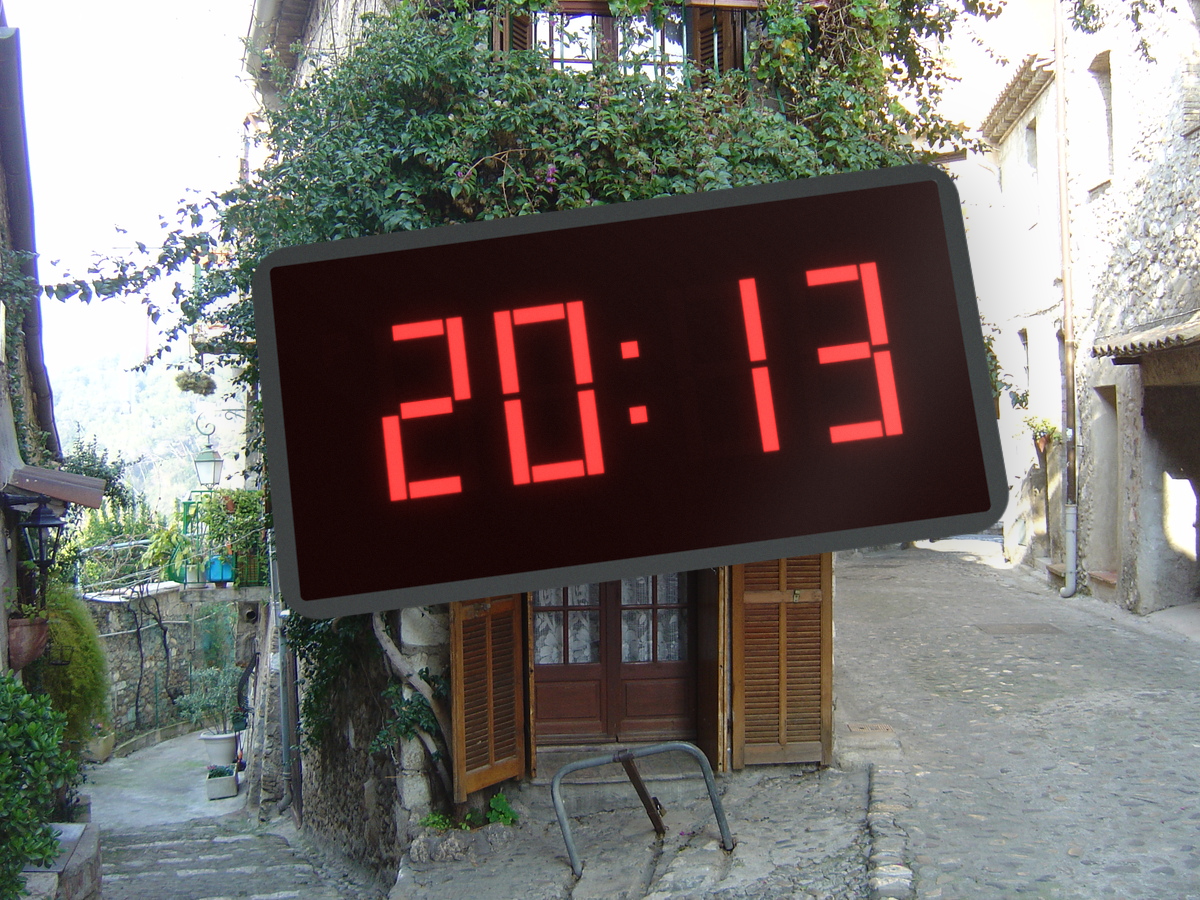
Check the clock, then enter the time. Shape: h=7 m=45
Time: h=20 m=13
